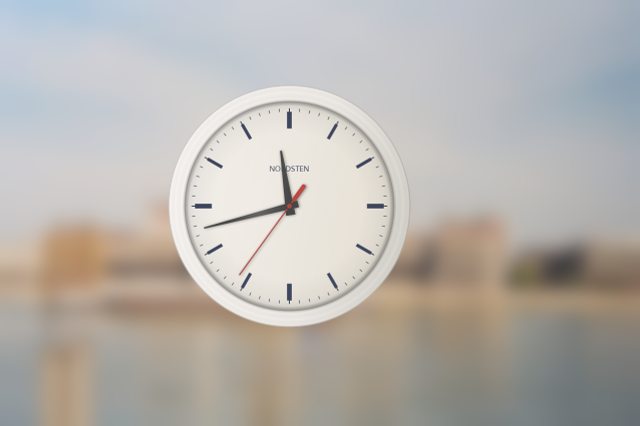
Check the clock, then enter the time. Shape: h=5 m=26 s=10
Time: h=11 m=42 s=36
